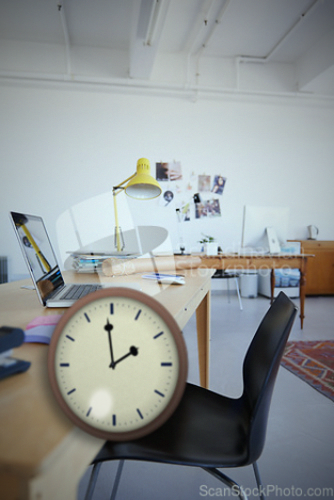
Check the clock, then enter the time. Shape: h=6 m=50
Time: h=1 m=59
